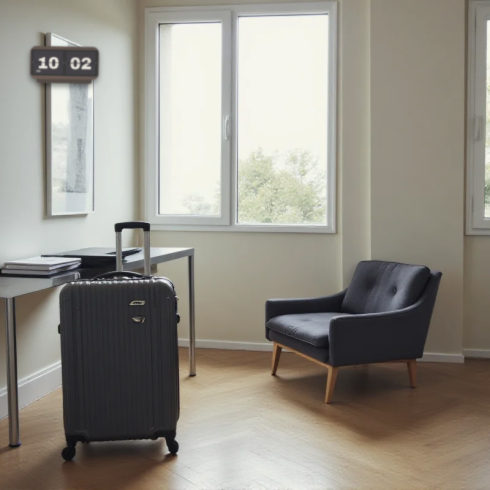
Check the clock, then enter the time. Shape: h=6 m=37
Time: h=10 m=2
